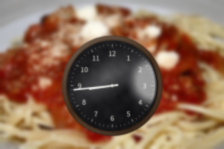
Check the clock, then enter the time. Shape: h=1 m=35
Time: h=8 m=44
